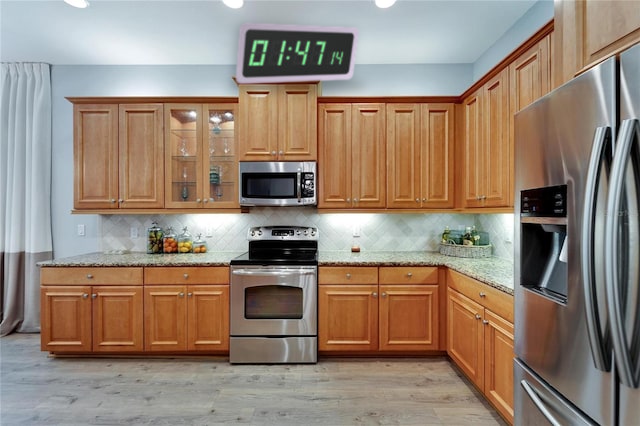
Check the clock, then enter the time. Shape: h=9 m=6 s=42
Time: h=1 m=47 s=14
